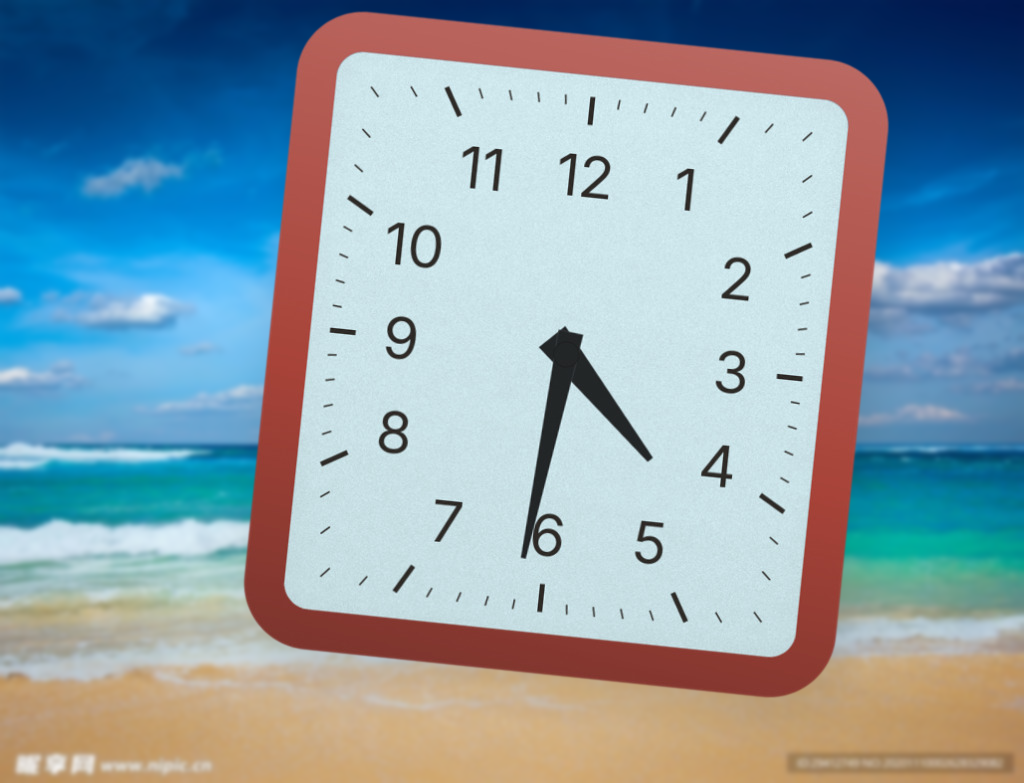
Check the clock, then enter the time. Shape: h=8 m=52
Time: h=4 m=31
